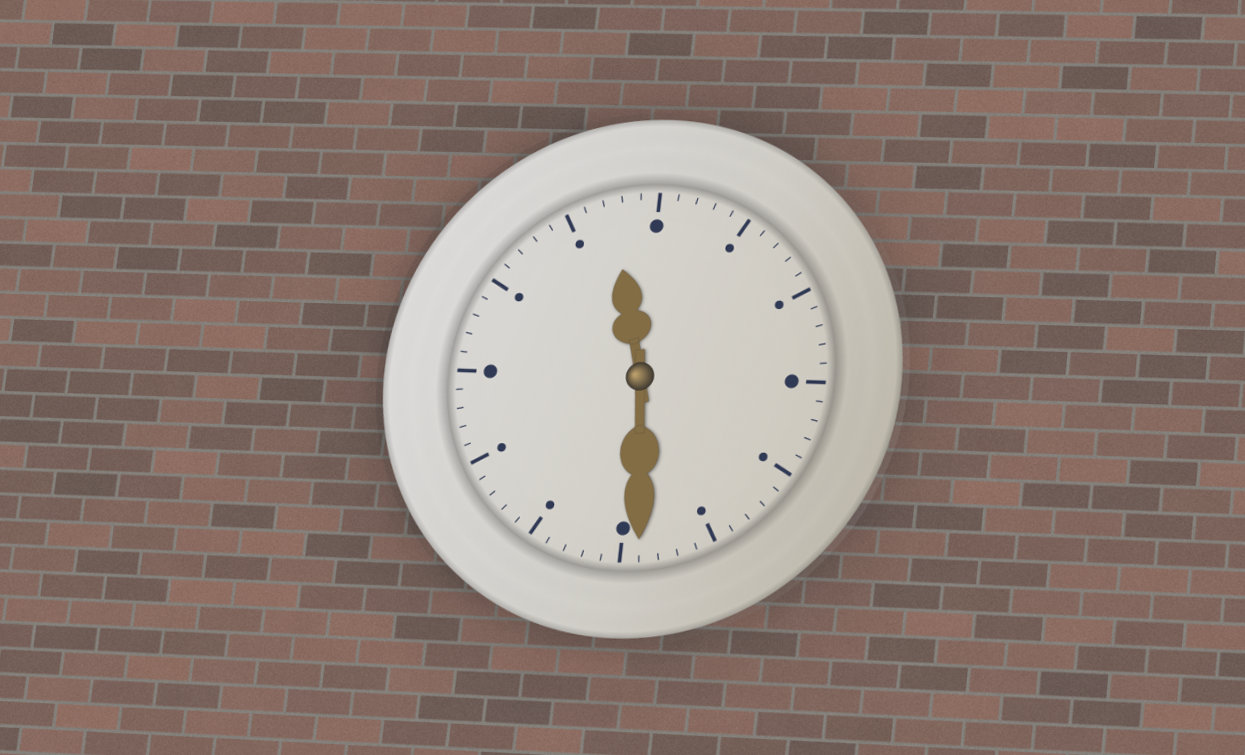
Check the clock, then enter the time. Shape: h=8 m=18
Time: h=11 m=29
